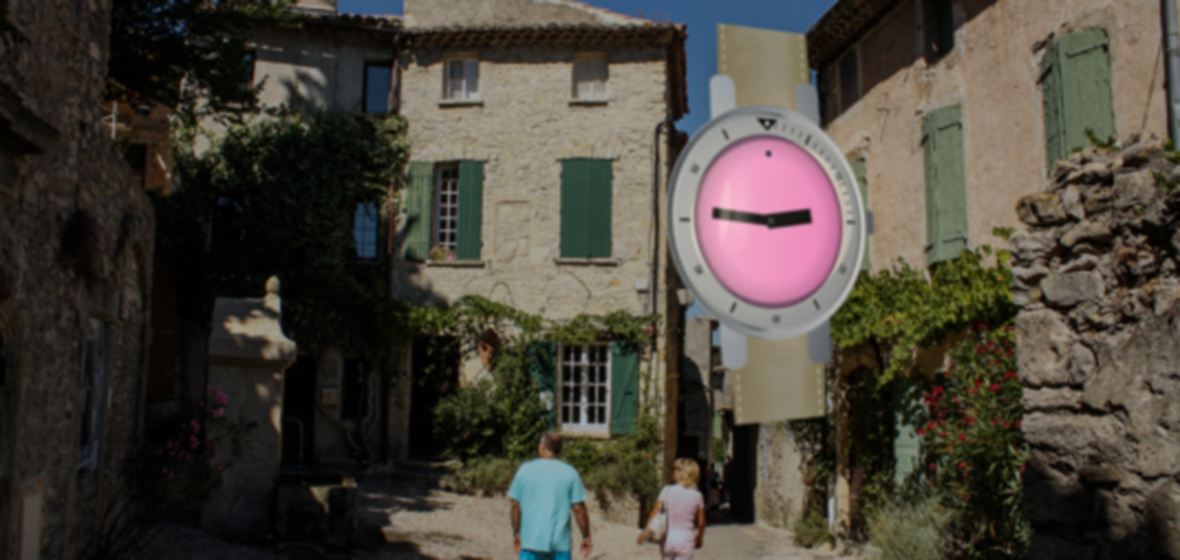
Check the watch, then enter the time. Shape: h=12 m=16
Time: h=2 m=46
